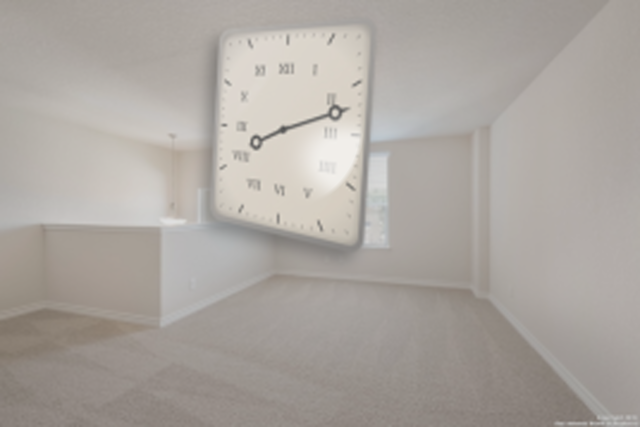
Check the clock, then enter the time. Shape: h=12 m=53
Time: h=8 m=12
